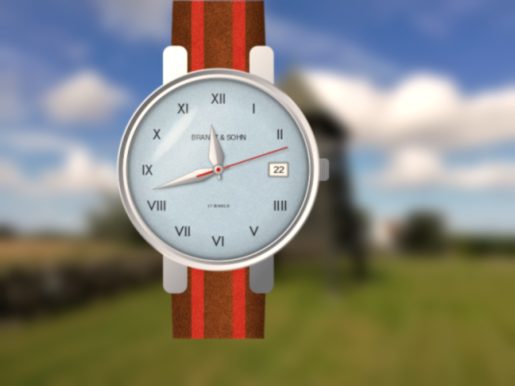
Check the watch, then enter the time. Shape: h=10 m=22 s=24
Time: h=11 m=42 s=12
